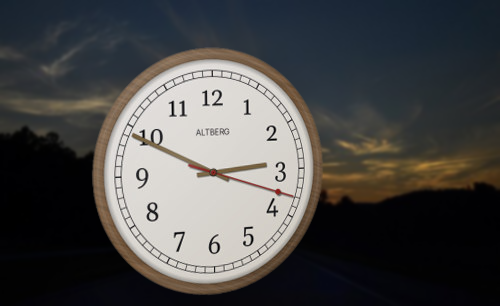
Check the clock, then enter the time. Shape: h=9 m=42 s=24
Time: h=2 m=49 s=18
